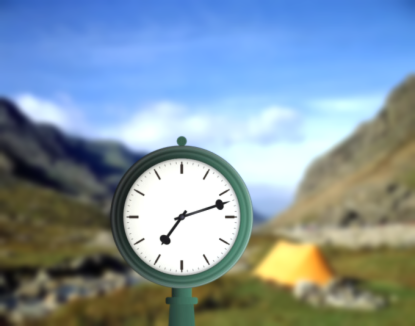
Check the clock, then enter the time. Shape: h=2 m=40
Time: h=7 m=12
